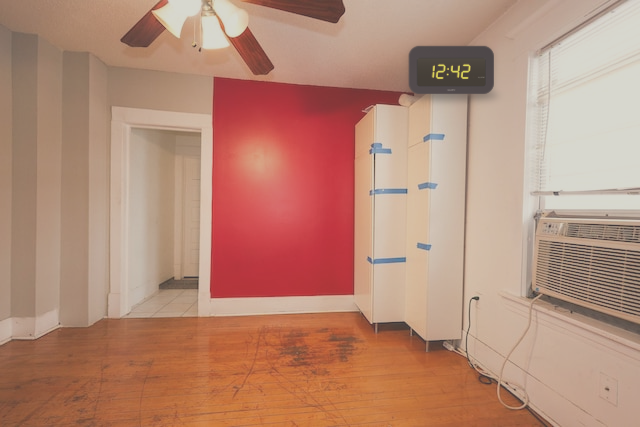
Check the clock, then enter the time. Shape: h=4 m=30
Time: h=12 m=42
